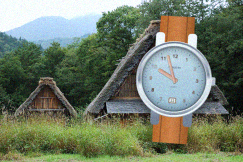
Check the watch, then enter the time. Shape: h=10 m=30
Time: h=9 m=57
